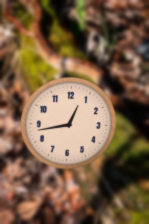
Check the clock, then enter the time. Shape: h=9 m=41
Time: h=12 m=43
